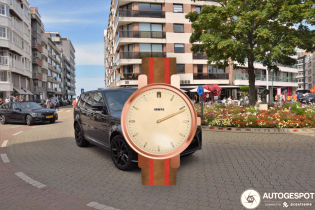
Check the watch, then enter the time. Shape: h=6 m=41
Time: h=2 m=11
